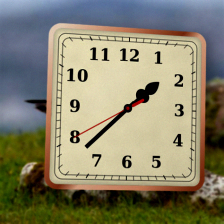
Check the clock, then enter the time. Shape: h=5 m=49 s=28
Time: h=1 m=37 s=40
